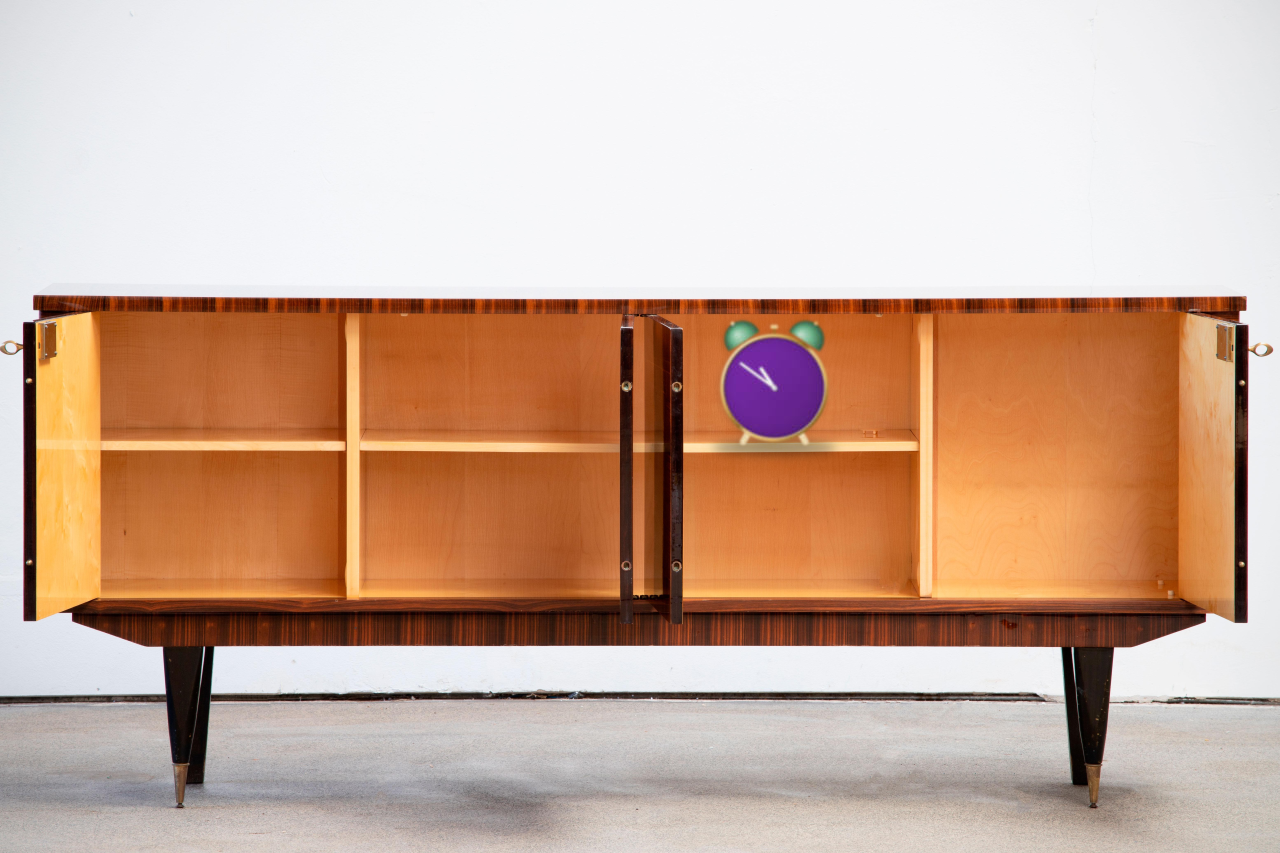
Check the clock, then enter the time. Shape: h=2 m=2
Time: h=10 m=51
